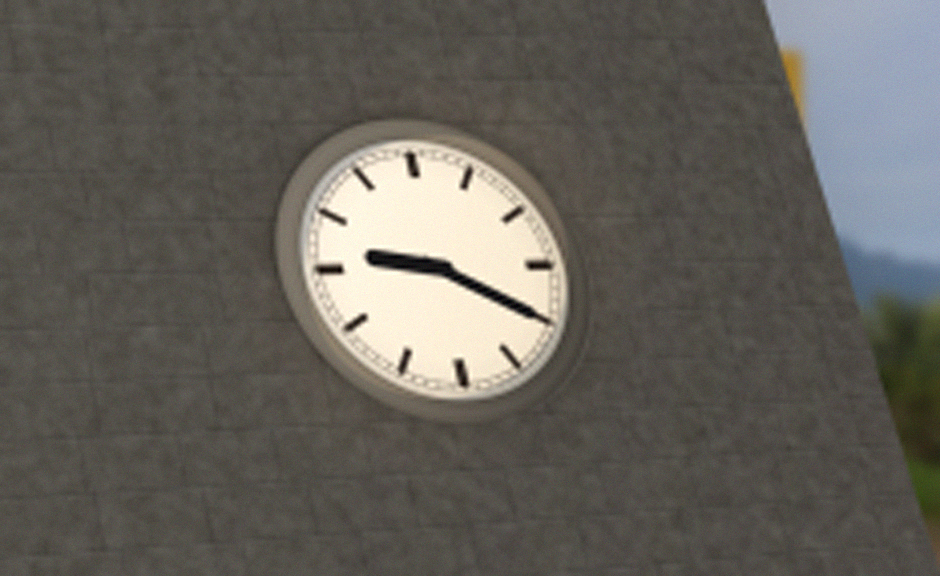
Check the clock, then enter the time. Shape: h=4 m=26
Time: h=9 m=20
